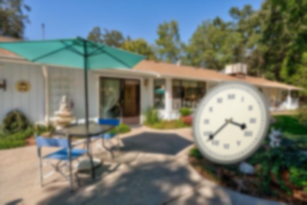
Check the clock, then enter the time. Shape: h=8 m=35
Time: h=3 m=38
